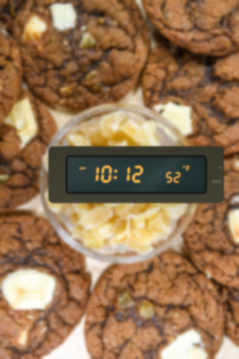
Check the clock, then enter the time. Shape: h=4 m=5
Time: h=10 m=12
